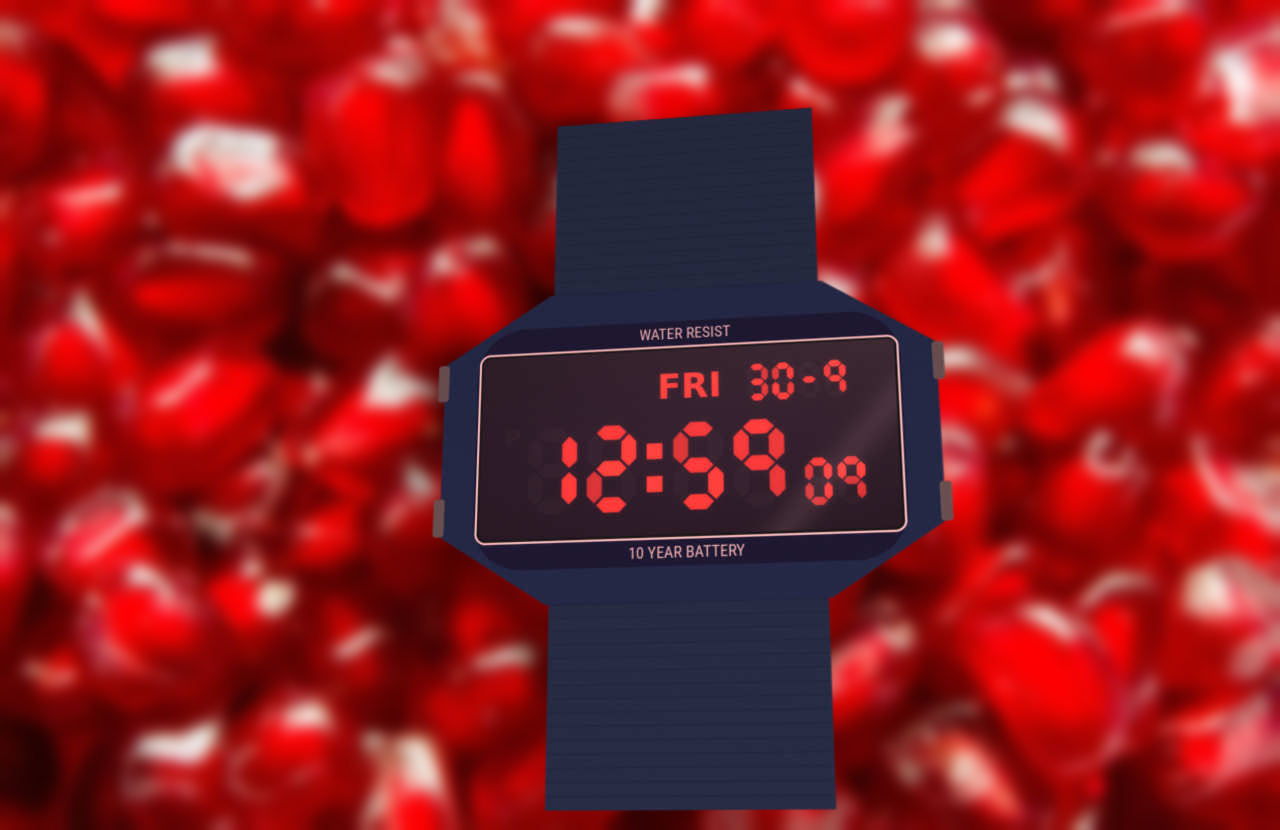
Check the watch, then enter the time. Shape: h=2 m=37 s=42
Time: h=12 m=59 s=9
